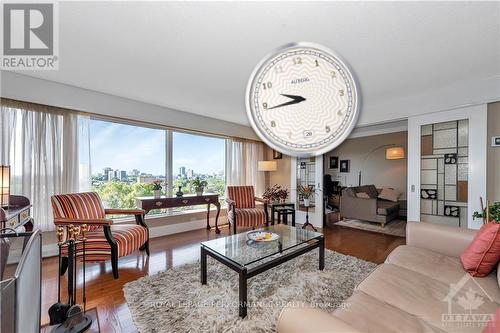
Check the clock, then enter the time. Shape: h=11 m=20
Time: h=9 m=44
